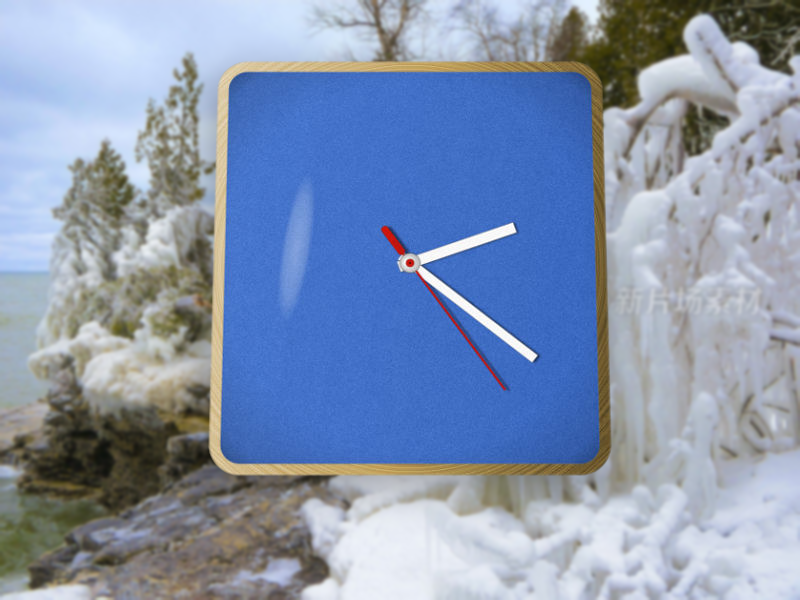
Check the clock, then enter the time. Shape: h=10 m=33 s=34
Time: h=2 m=21 s=24
